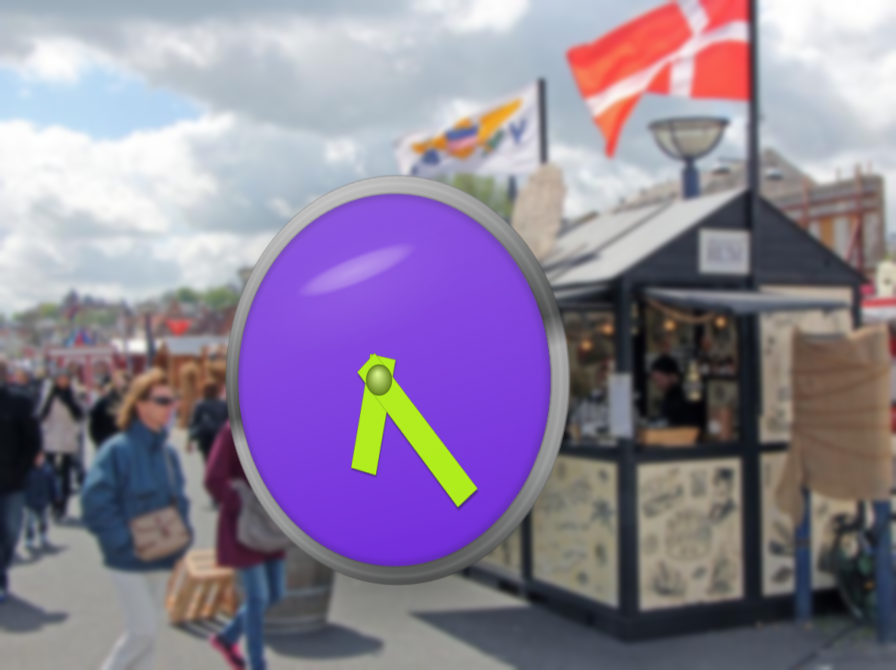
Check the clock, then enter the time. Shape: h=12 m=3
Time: h=6 m=23
